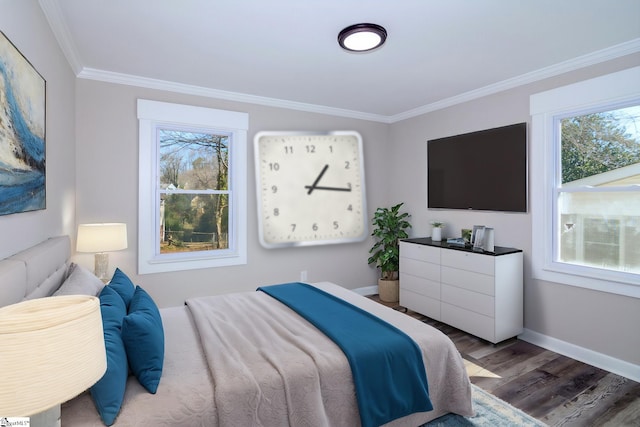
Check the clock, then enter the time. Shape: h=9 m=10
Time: h=1 m=16
